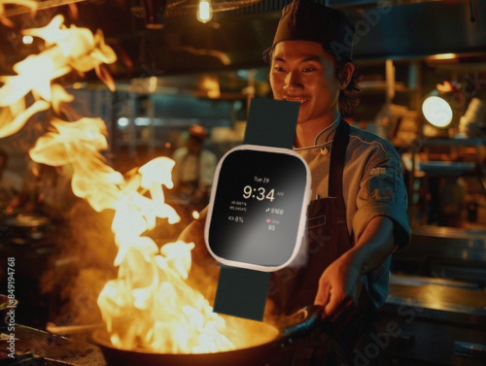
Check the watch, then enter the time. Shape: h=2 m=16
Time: h=9 m=34
